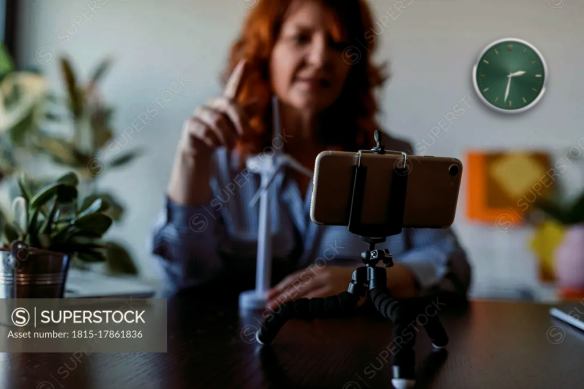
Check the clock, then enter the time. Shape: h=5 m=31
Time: h=2 m=32
